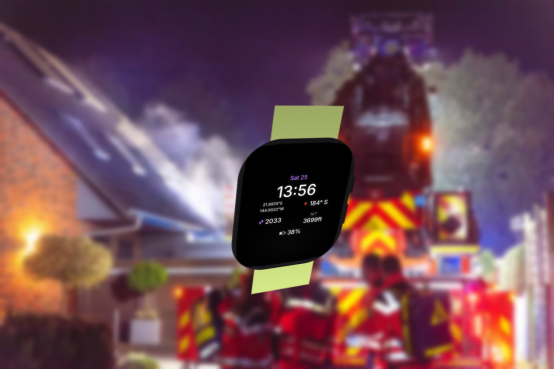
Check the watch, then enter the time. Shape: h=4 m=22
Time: h=13 m=56
